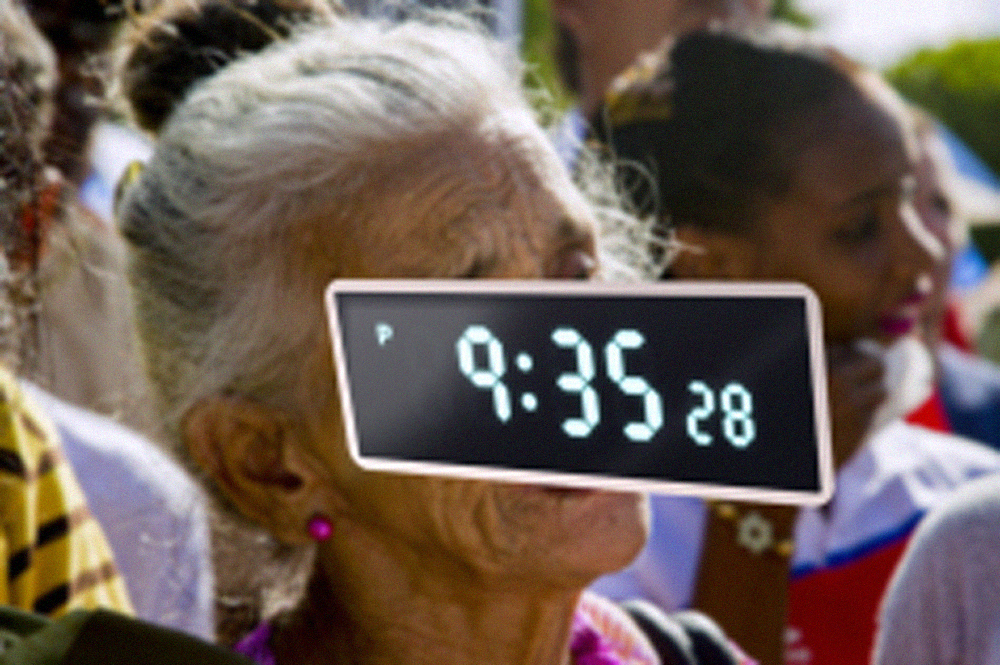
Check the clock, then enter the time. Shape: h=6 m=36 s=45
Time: h=9 m=35 s=28
